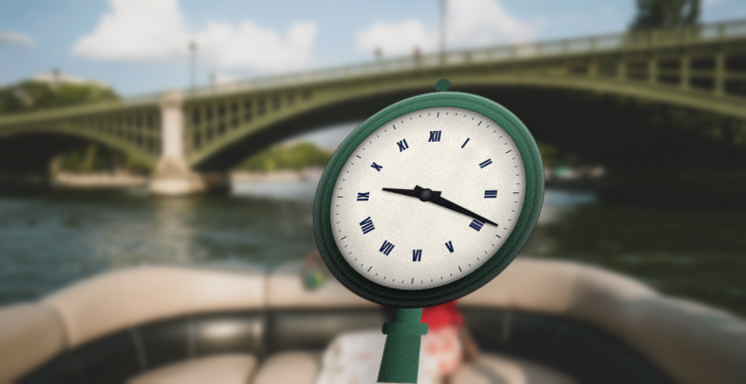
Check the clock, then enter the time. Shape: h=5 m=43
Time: h=9 m=19
